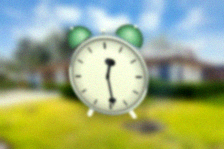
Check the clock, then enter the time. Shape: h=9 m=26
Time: h=12 m=29
